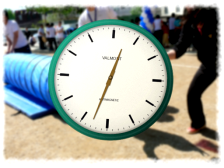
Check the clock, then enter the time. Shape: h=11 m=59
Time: h=12 m=33
